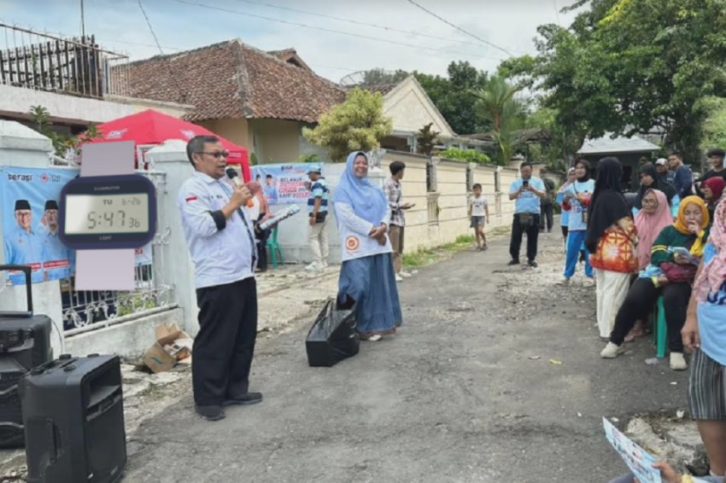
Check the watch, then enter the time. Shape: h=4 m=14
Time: h=5 m=47
